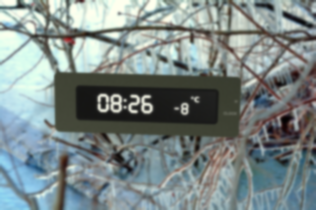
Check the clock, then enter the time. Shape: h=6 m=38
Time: h=8 m=26
